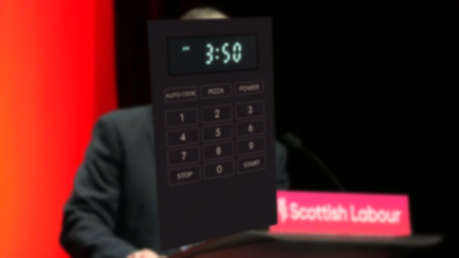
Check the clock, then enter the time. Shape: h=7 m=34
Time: h=3 m=50
